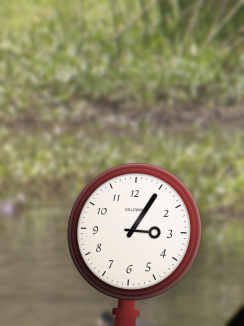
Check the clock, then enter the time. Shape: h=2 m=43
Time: h=3 m=5
